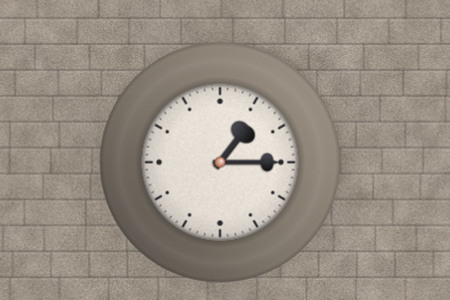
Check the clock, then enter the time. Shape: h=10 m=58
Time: h=1 m=15
